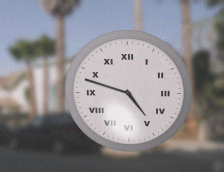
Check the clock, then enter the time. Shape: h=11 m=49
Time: h=4 m=48
